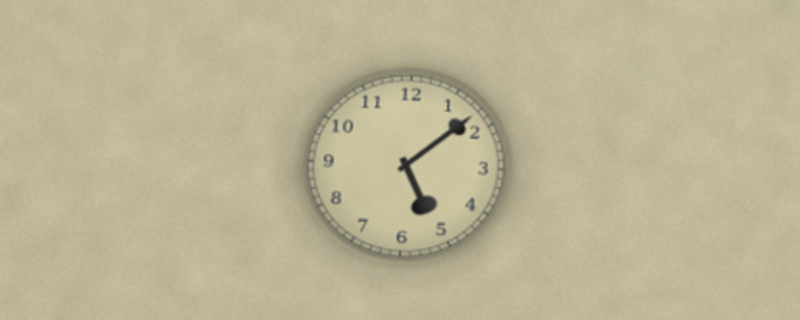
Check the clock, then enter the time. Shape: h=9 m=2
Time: h=5 m=8
